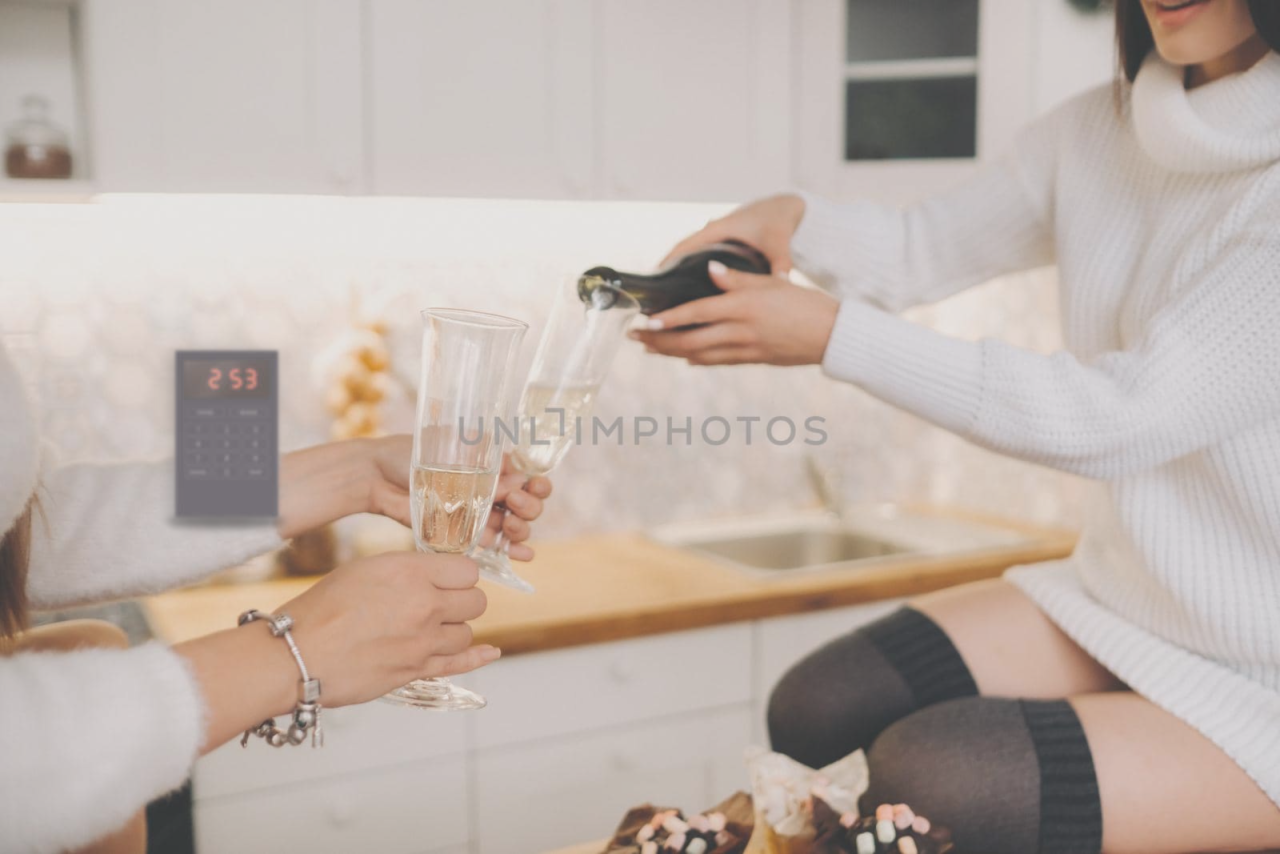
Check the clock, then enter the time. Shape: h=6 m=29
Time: h=2 m=53
